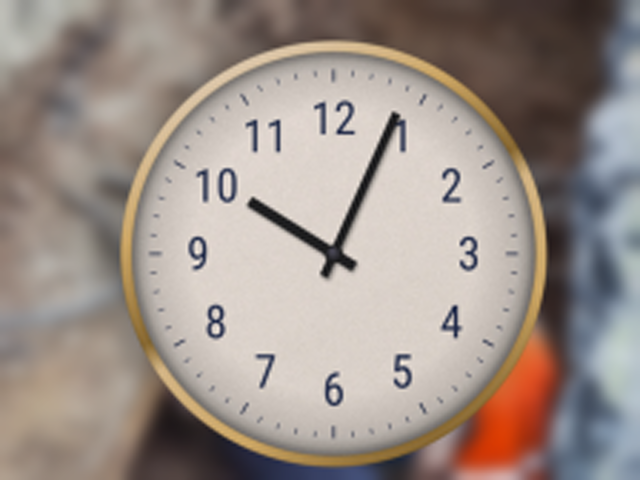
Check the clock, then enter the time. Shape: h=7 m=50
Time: h=10 m=4
